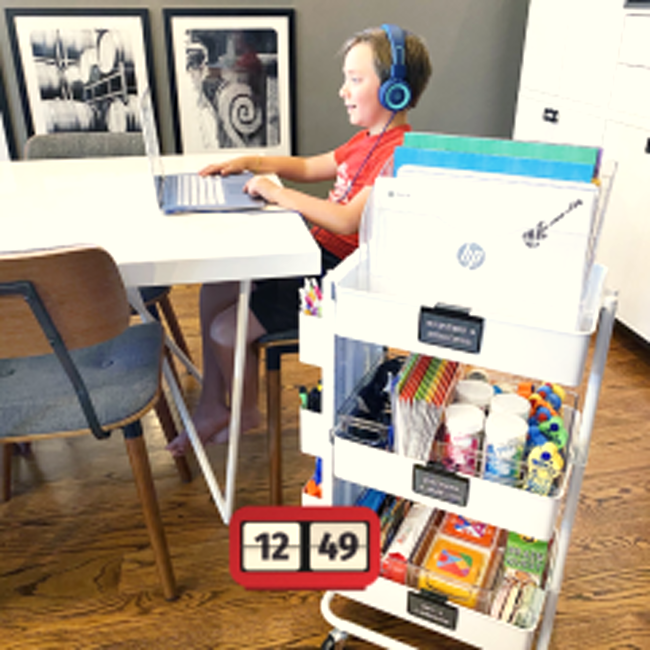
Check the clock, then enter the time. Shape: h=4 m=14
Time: h=12 m=49
